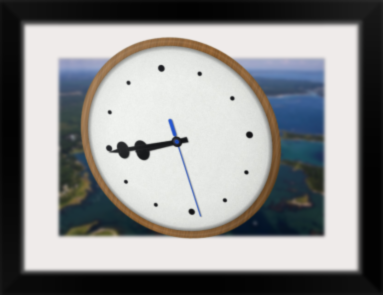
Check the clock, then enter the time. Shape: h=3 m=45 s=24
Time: h=8 m=44 s=29
